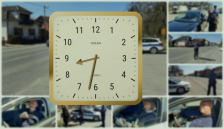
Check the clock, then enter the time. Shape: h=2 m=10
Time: h=8 m=32
